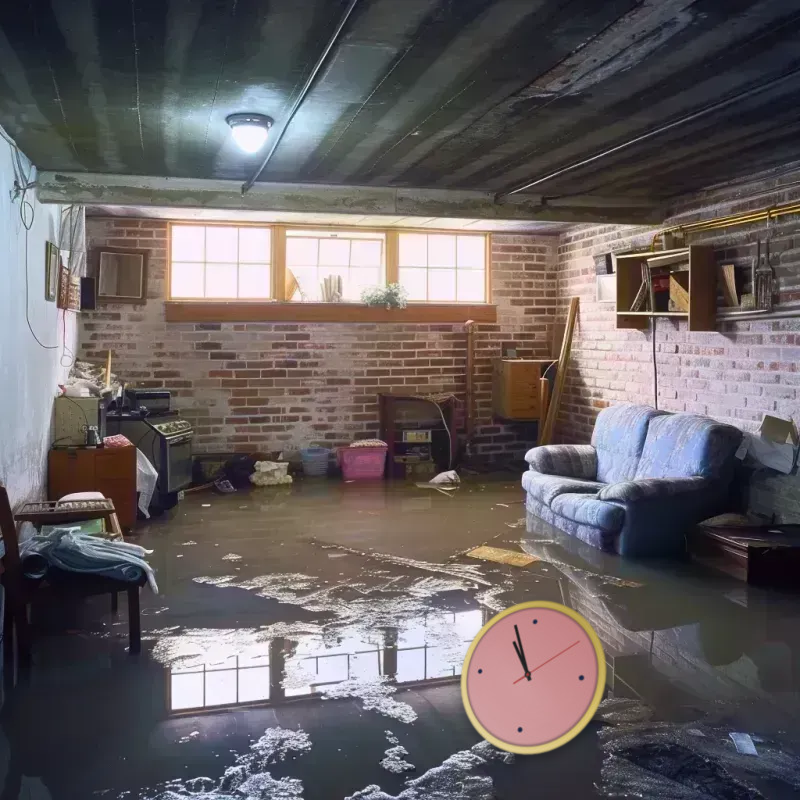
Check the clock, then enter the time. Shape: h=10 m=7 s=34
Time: h=10 m=56 s=9
